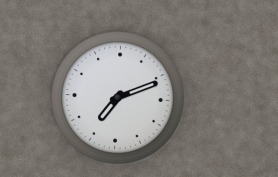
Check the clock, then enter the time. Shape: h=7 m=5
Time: h=7 m=11
